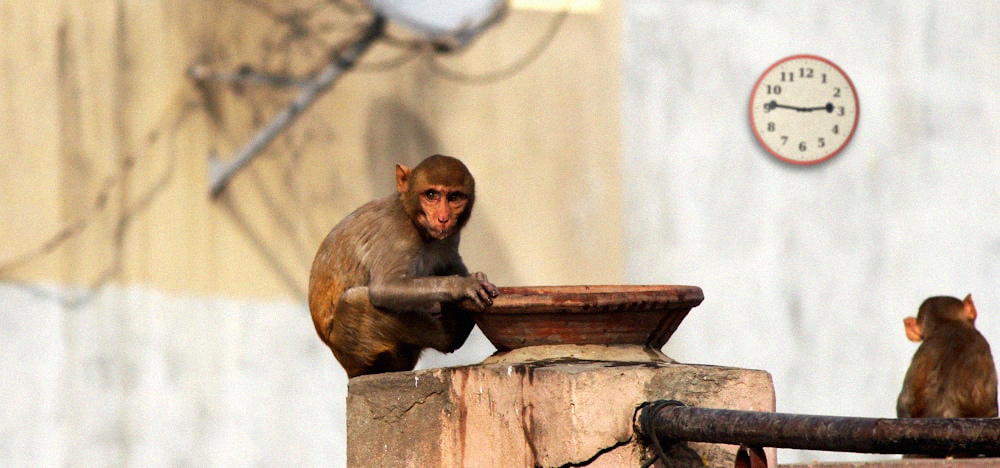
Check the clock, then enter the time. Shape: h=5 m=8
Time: h=2 m=46
